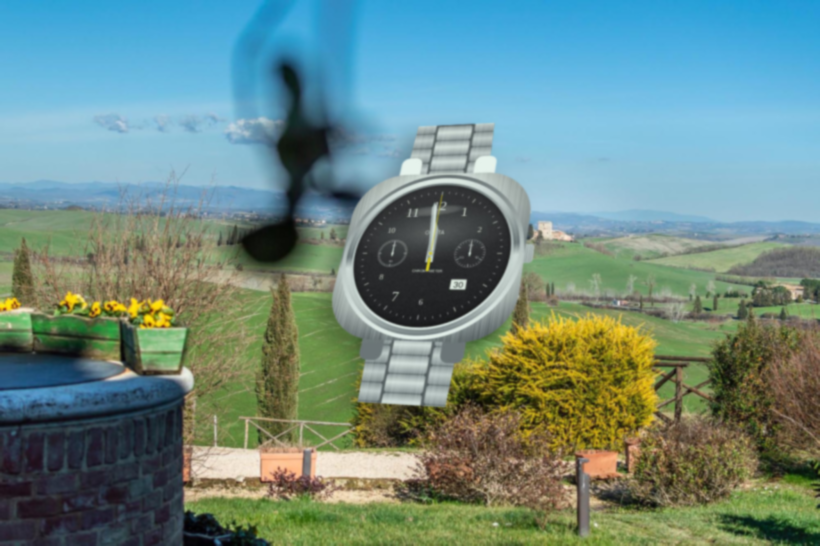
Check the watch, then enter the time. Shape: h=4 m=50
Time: h=11 m=59
